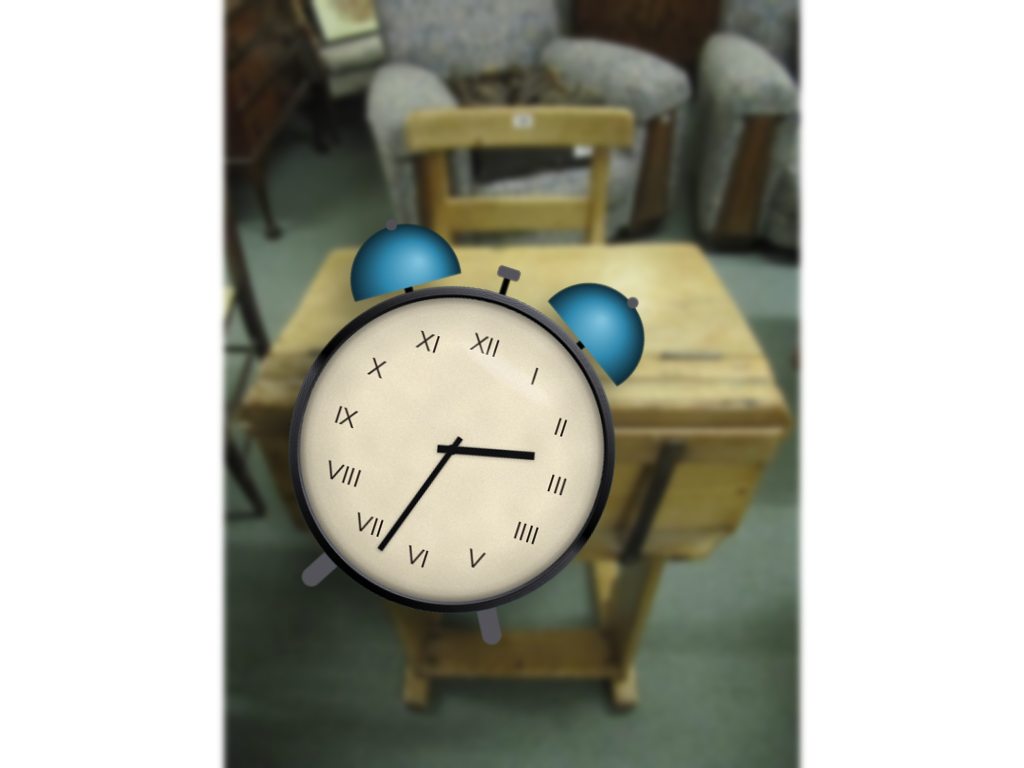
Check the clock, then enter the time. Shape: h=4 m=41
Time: h=2 m=33
